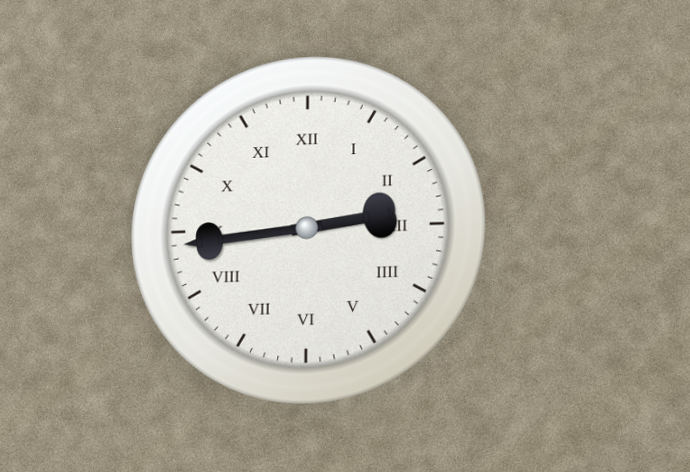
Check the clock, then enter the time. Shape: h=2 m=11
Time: h=2 m=44
